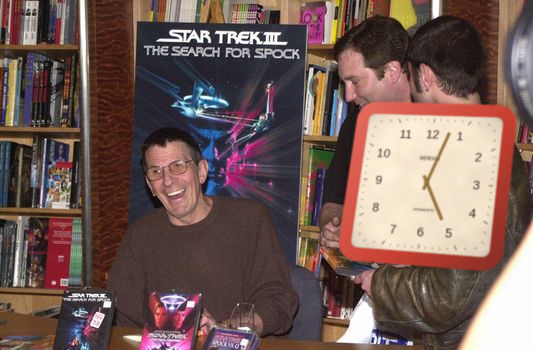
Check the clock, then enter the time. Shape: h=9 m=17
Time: h=5 m=3
